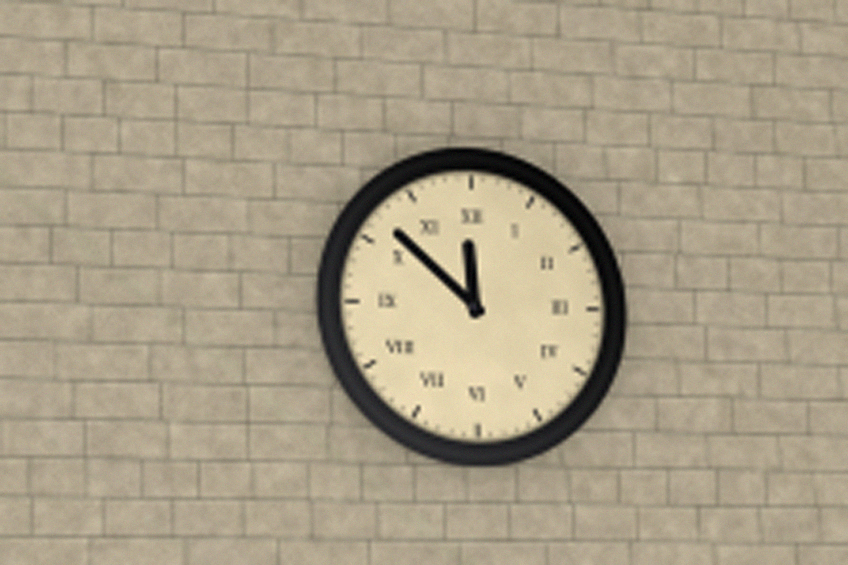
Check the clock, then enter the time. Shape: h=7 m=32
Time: h=11 m=52
